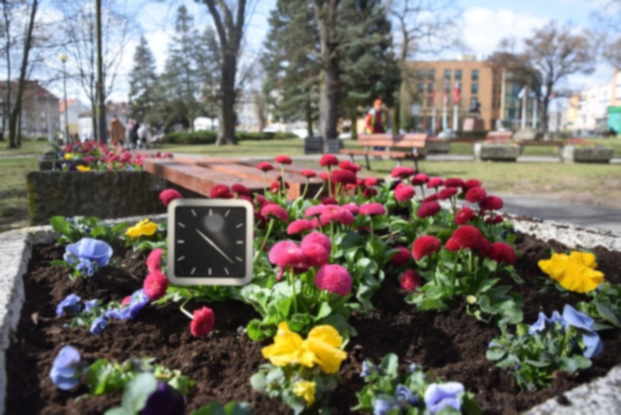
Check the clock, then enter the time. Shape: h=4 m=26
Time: h=10 m=22
